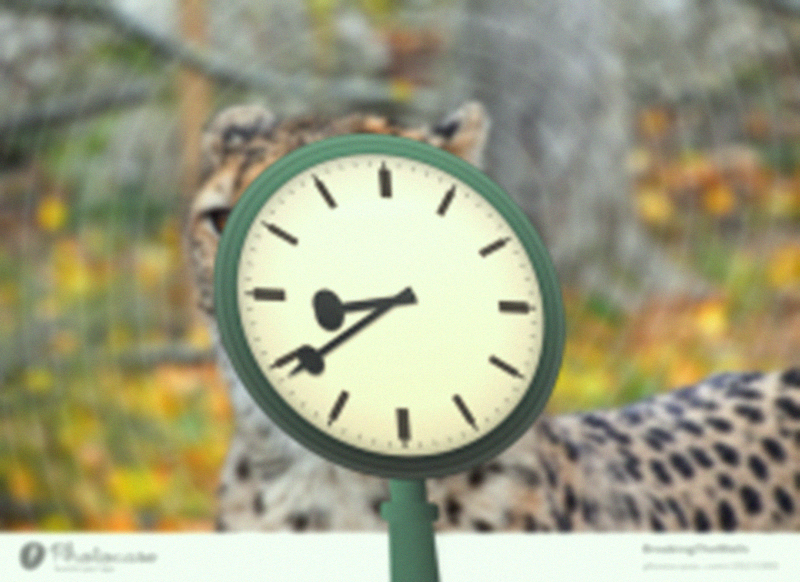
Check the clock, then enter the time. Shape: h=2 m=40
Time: h=8 m=39
